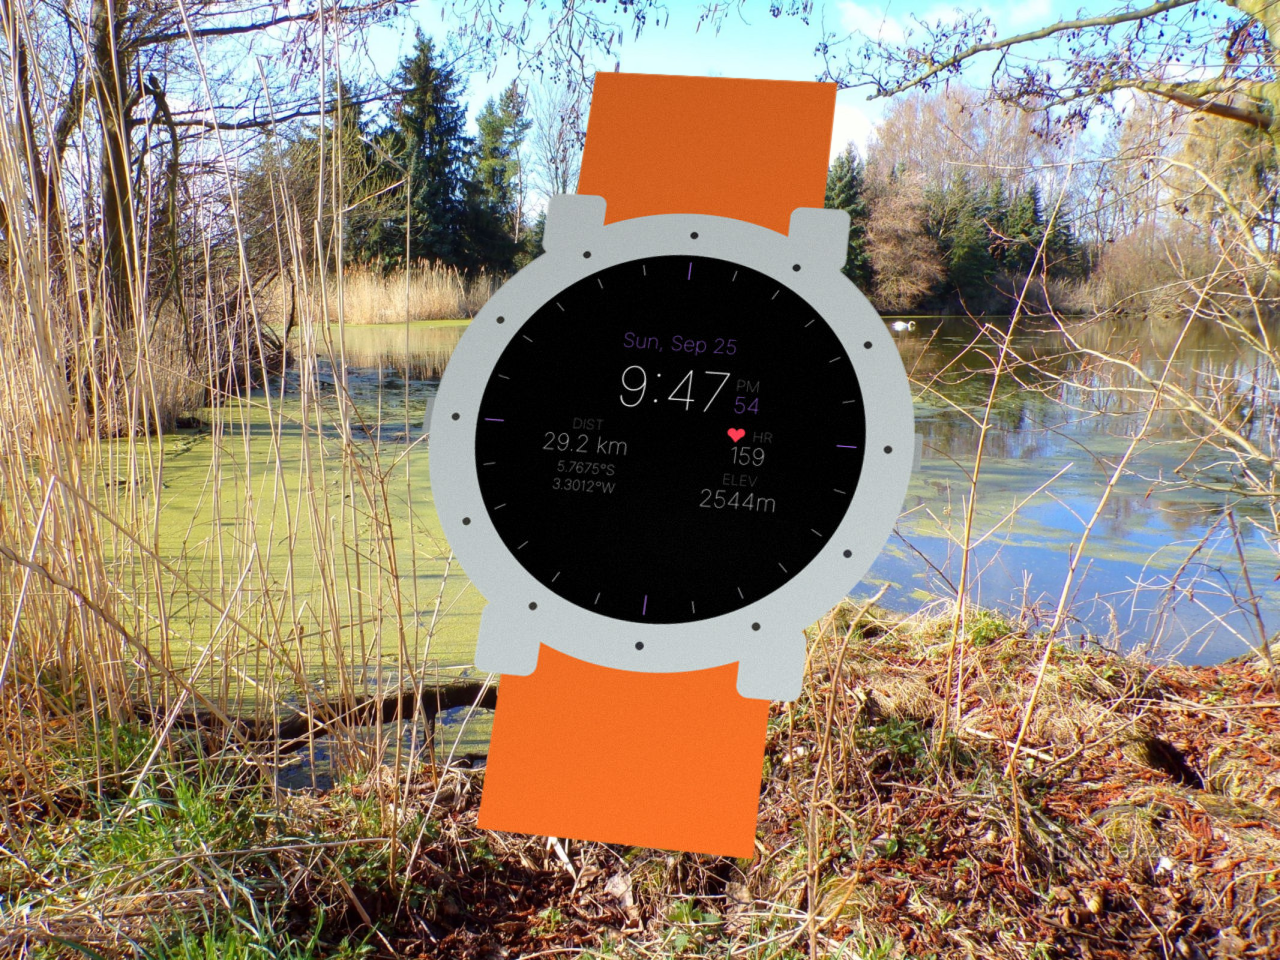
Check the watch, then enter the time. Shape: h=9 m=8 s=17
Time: h=9 m=47 s=54
